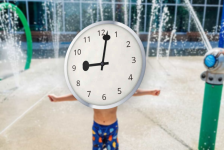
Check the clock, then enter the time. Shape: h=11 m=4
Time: h=9 m=2
